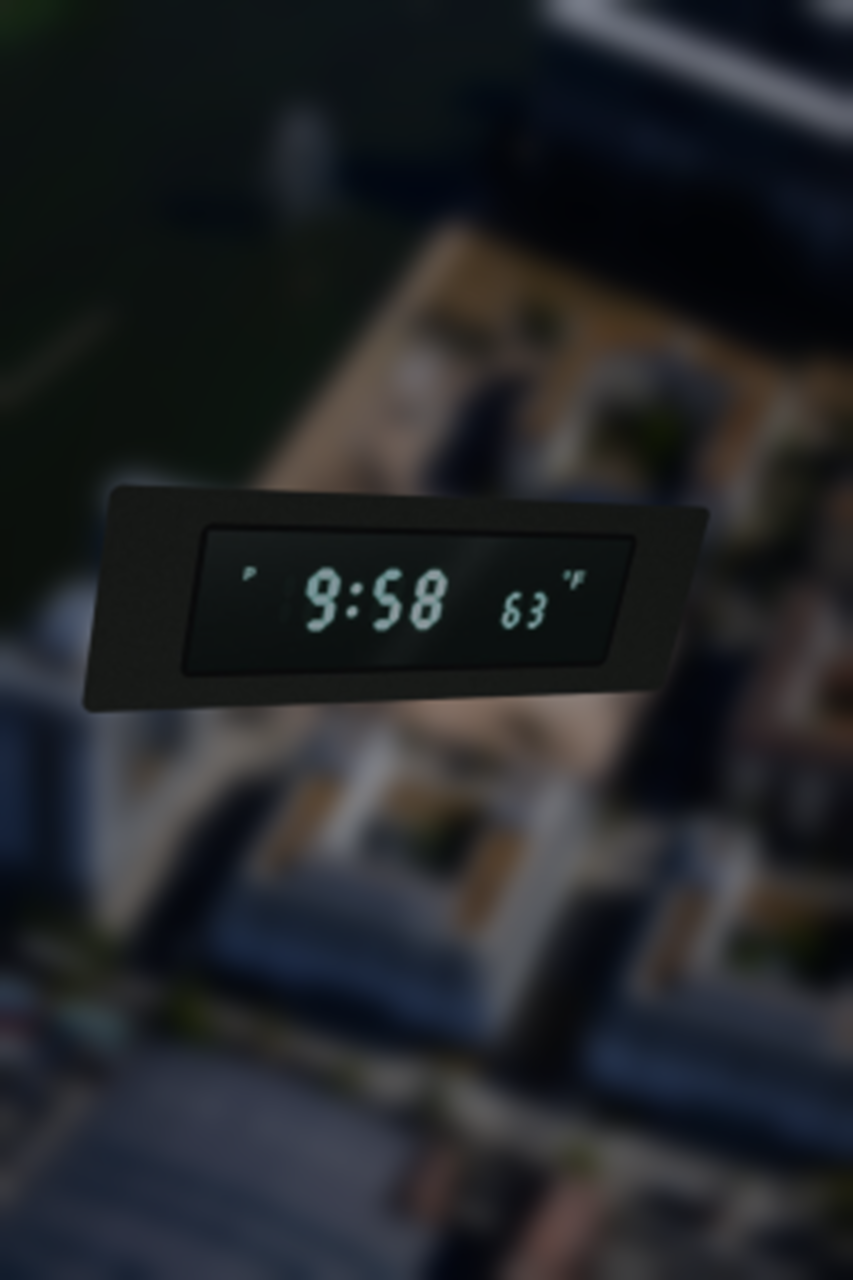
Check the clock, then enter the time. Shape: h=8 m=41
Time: h=9 m=58
